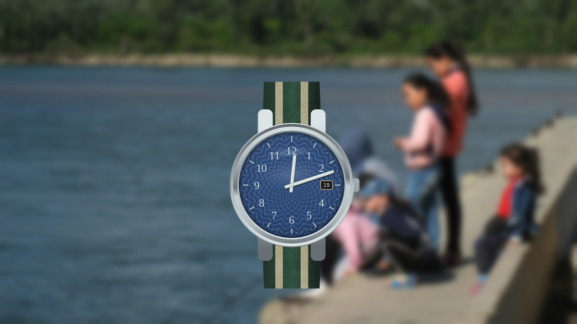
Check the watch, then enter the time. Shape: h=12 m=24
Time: h=12 m=12
